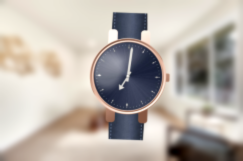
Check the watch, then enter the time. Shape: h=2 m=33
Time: h=7 m=1
